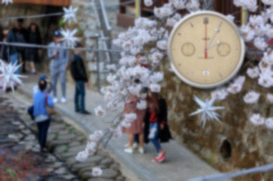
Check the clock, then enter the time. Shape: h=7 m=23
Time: h=2 m=5
